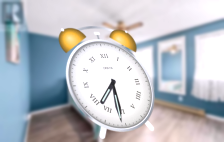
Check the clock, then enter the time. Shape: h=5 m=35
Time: h=7 m=31
